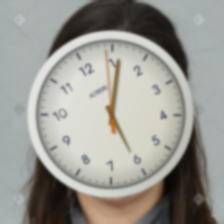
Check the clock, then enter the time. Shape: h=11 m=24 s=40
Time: h=6 m=6 s=4
